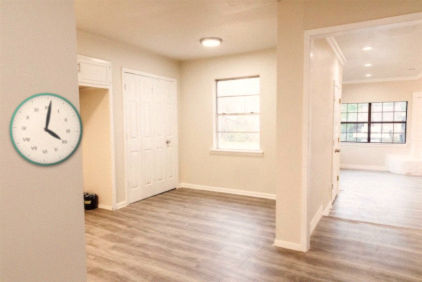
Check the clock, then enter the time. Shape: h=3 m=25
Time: h=4 m=1
